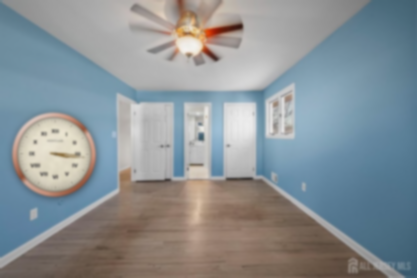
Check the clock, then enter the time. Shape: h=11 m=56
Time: h=3 m=16
